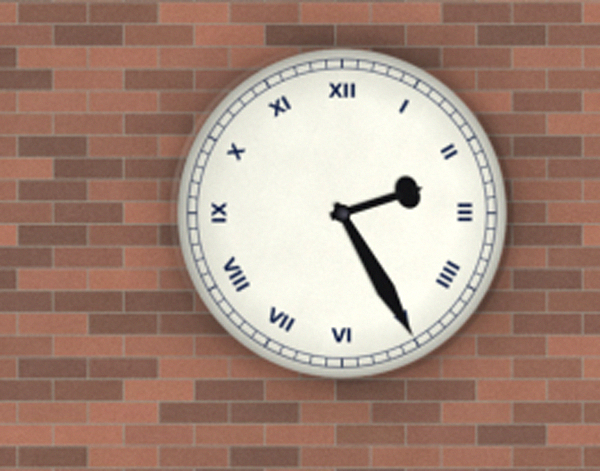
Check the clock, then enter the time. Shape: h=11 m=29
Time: h=2 m=25
